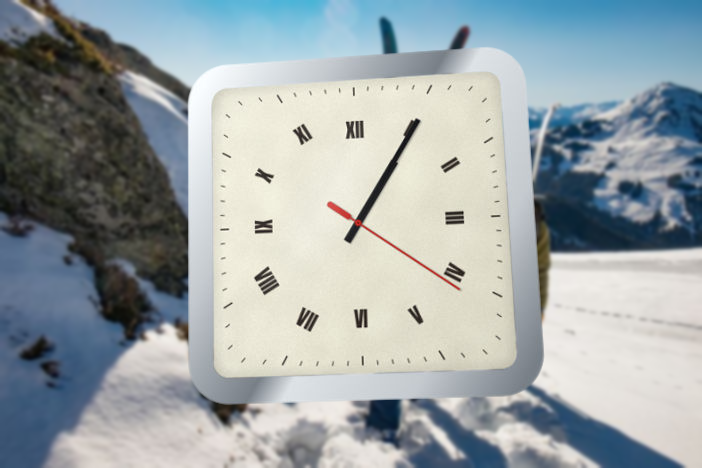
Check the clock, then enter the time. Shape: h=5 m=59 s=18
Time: h=1 m=5 s=21
